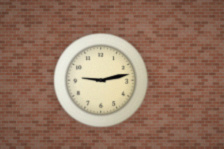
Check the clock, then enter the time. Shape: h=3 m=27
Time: h=9 m=13
